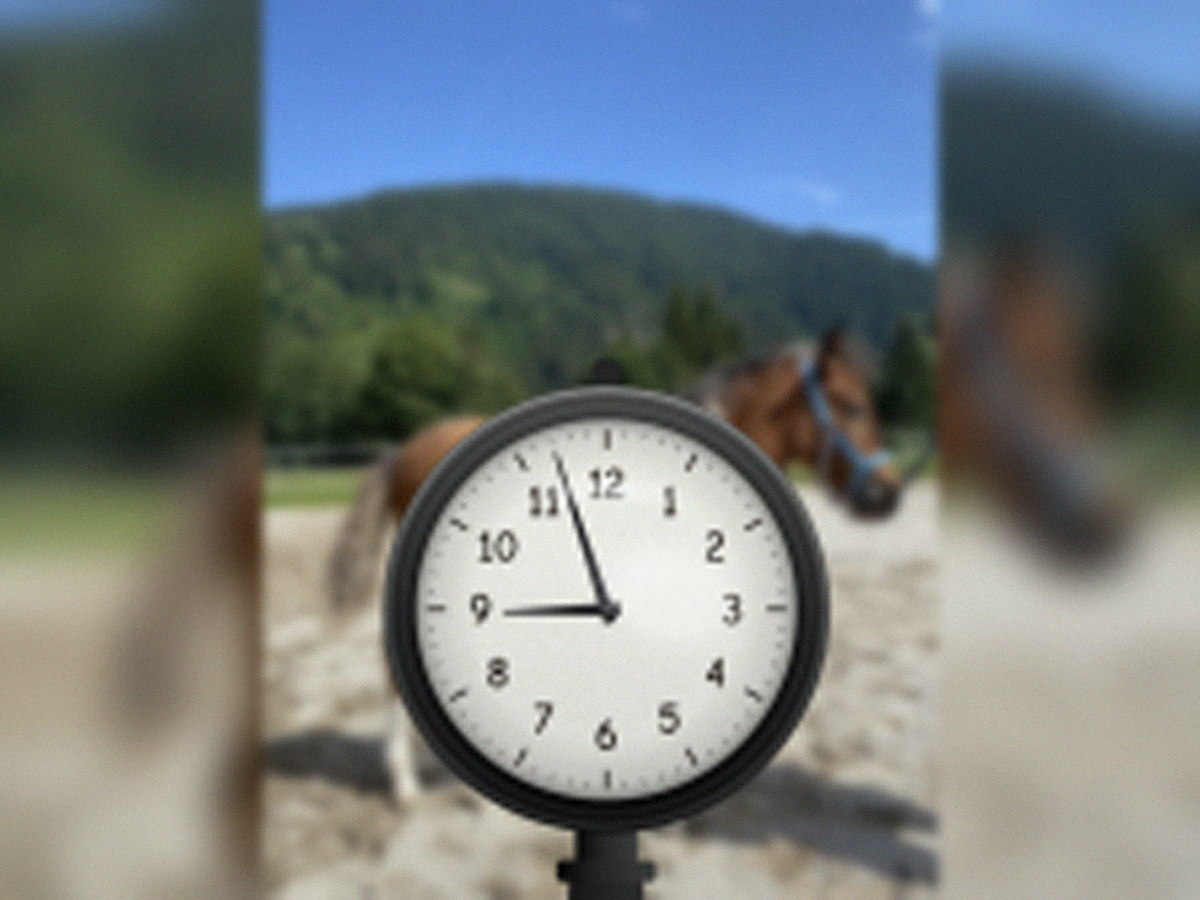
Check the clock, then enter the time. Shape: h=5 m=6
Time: h=8 m=57
